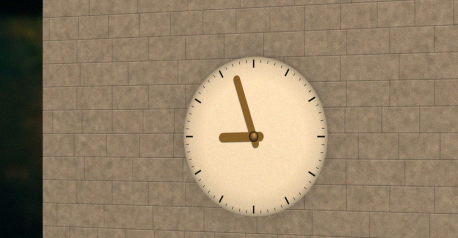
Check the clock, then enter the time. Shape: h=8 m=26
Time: h=8 m=57
